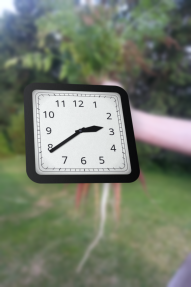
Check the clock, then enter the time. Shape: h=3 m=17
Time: h=2 m=39
